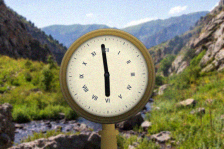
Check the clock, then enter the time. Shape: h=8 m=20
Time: h=5 m=59
